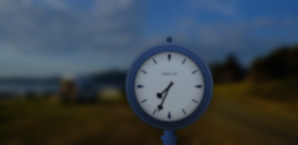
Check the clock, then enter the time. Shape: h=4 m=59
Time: h=7 m=34
